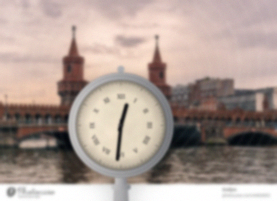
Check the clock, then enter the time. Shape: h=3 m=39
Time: h=12 m=31
